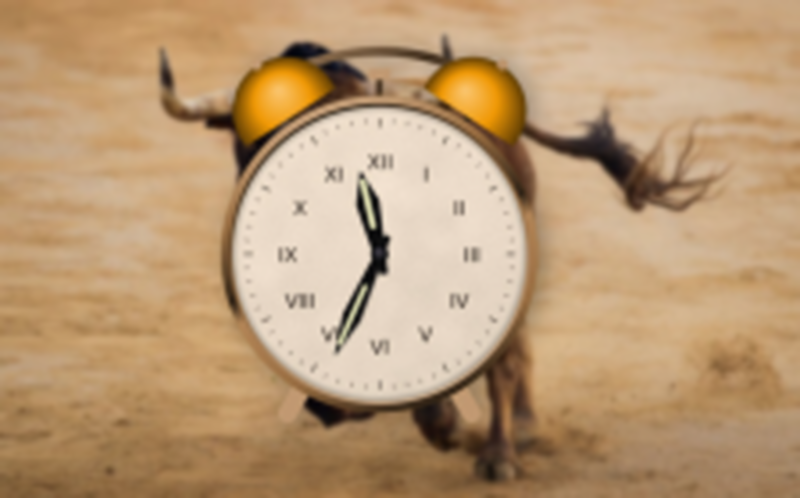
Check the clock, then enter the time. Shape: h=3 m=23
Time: h=11 m=34
